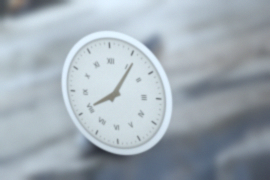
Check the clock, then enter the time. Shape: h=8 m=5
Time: h=8 m=6
